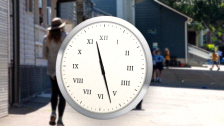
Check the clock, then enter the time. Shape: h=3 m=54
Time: h=11 m=27
